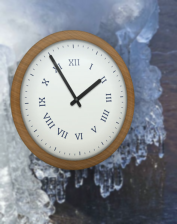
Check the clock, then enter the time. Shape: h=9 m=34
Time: h=1 m=55
